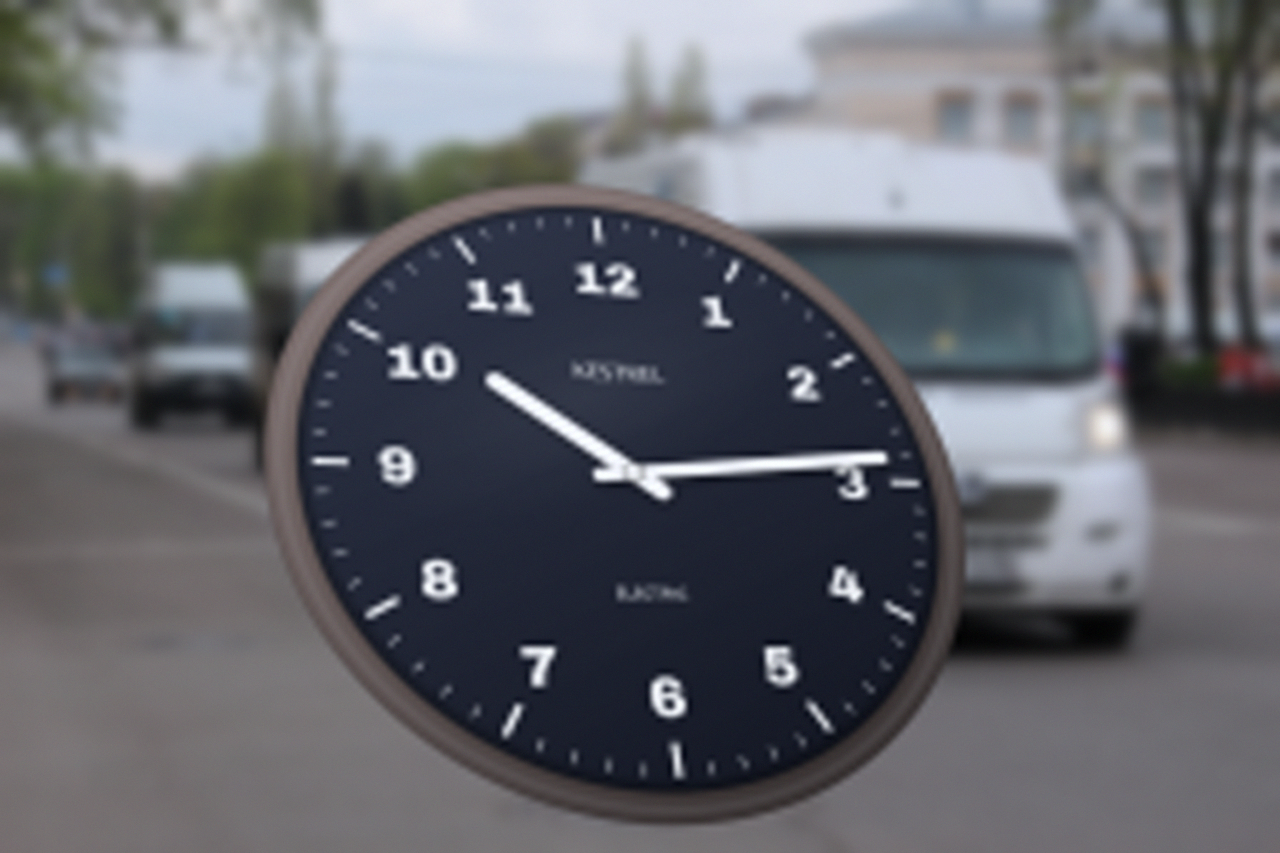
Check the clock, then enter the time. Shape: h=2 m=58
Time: h=10 m=14
